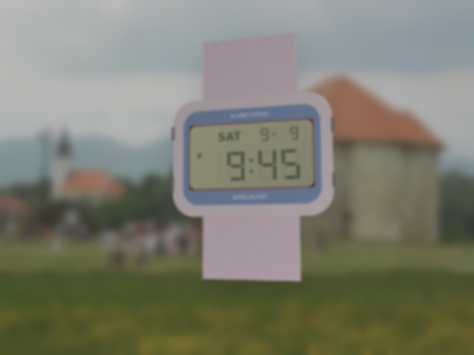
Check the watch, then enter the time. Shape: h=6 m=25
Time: h=9 m=45
